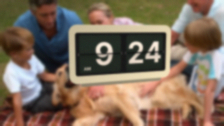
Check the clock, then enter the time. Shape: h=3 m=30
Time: h=9 m=24
